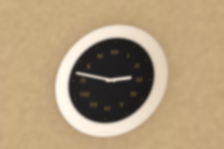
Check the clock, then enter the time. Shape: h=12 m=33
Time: h=2 m=47
